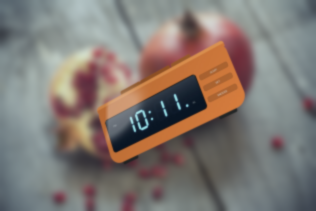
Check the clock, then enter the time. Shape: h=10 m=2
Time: h=10 m=11
